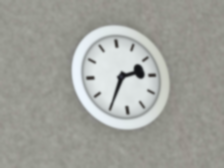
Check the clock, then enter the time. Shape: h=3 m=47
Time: h=2 m=35
